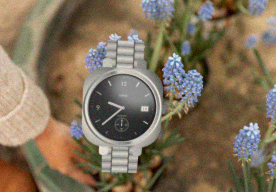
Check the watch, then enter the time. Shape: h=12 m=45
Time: h=9 m=38
